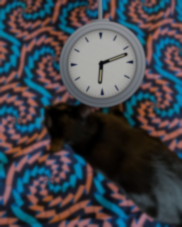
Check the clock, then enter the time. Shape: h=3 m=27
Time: h=6 m=12
